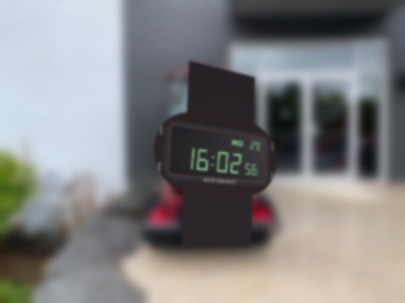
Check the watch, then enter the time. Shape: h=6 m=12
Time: h=16 m=2
